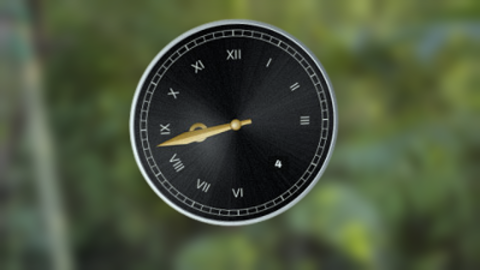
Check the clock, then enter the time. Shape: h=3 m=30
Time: h=8 m=43
